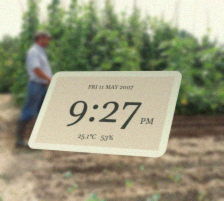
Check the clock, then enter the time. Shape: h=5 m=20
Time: h=9 m=27
